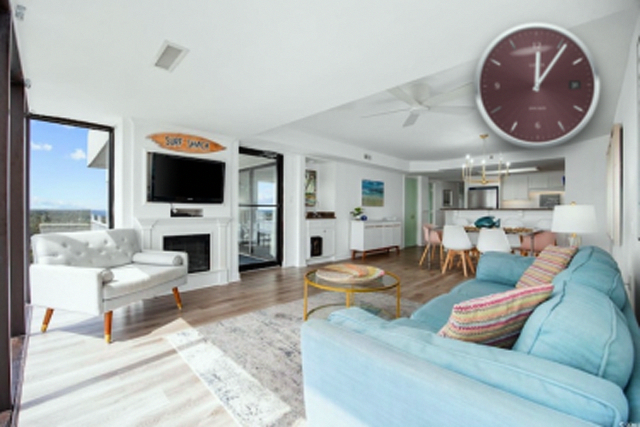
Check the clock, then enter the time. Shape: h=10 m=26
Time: h=12 m=6
